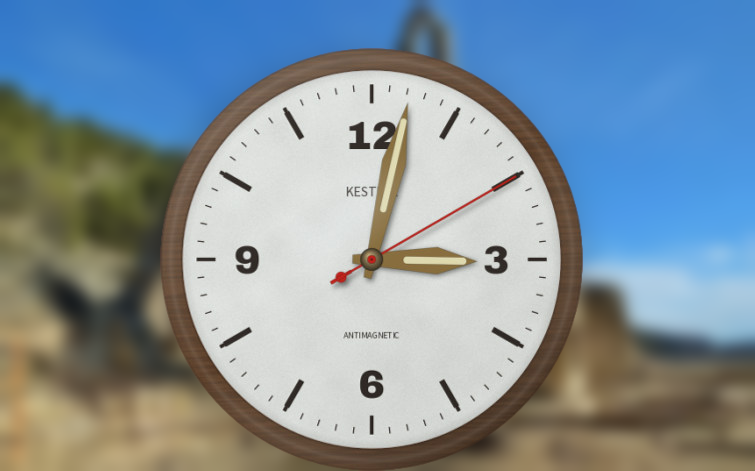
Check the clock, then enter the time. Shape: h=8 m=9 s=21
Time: h=3 m=2 s=10
